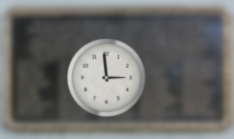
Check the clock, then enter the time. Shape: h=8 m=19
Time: h=2 m=59
